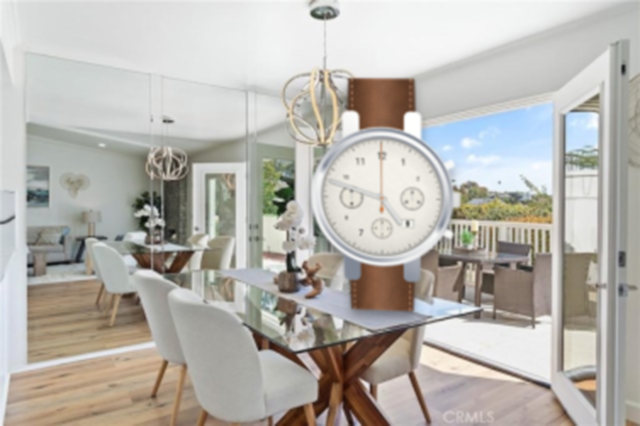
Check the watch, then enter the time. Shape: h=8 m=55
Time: h=4 m=48
